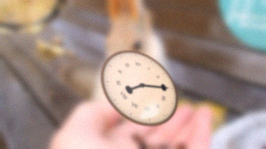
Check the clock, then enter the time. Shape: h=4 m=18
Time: h=8 m=15
